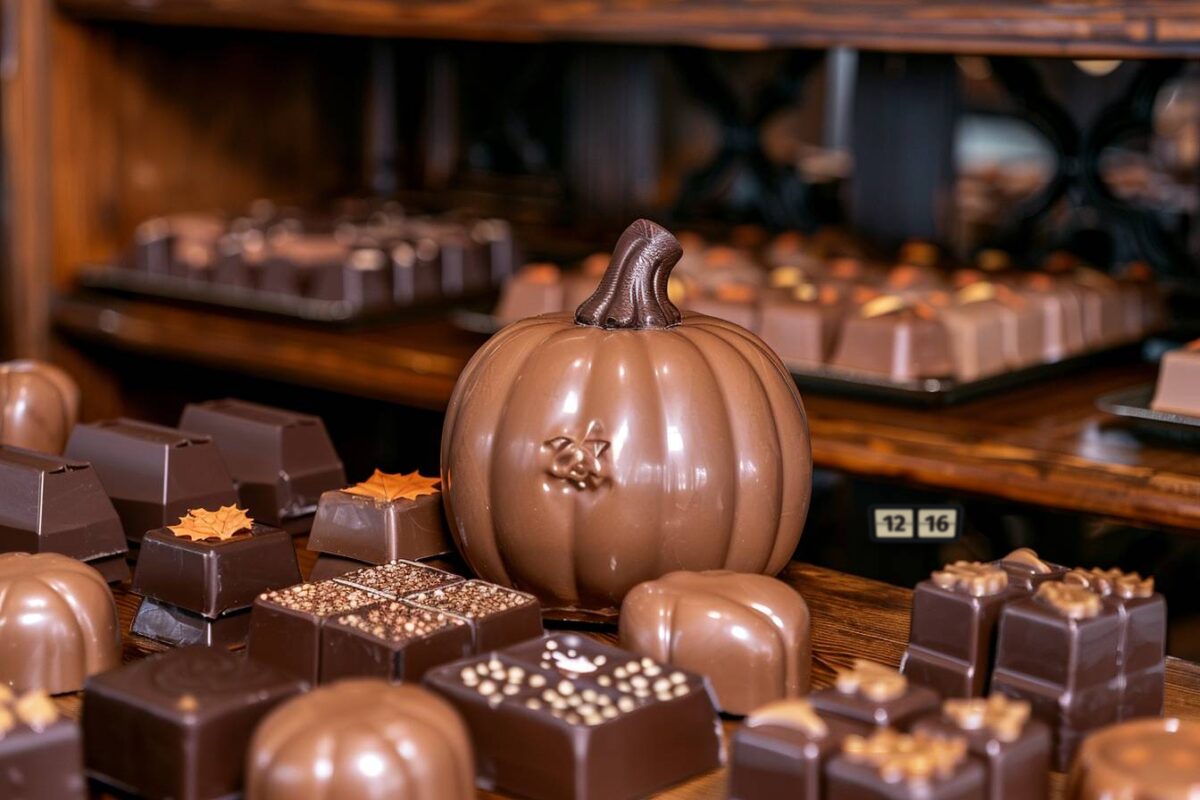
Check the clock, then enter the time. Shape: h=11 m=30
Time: h=12 m=16
